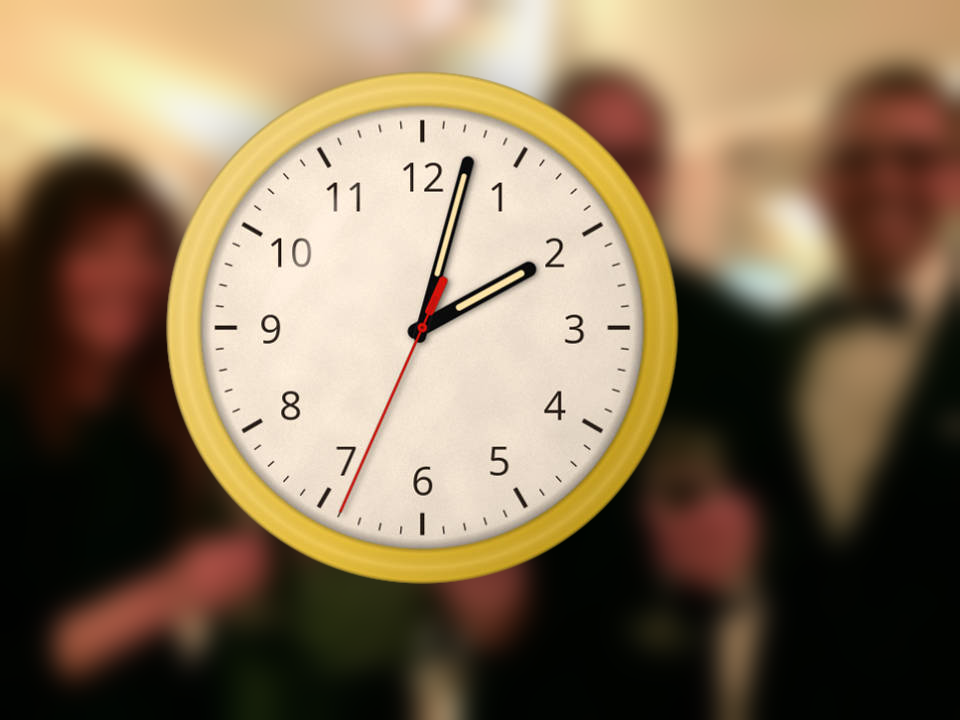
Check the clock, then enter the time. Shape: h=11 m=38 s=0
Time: h=2 m=2 s=34
